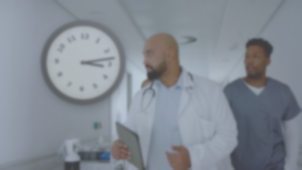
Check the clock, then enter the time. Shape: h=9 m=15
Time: h=3 m=13
